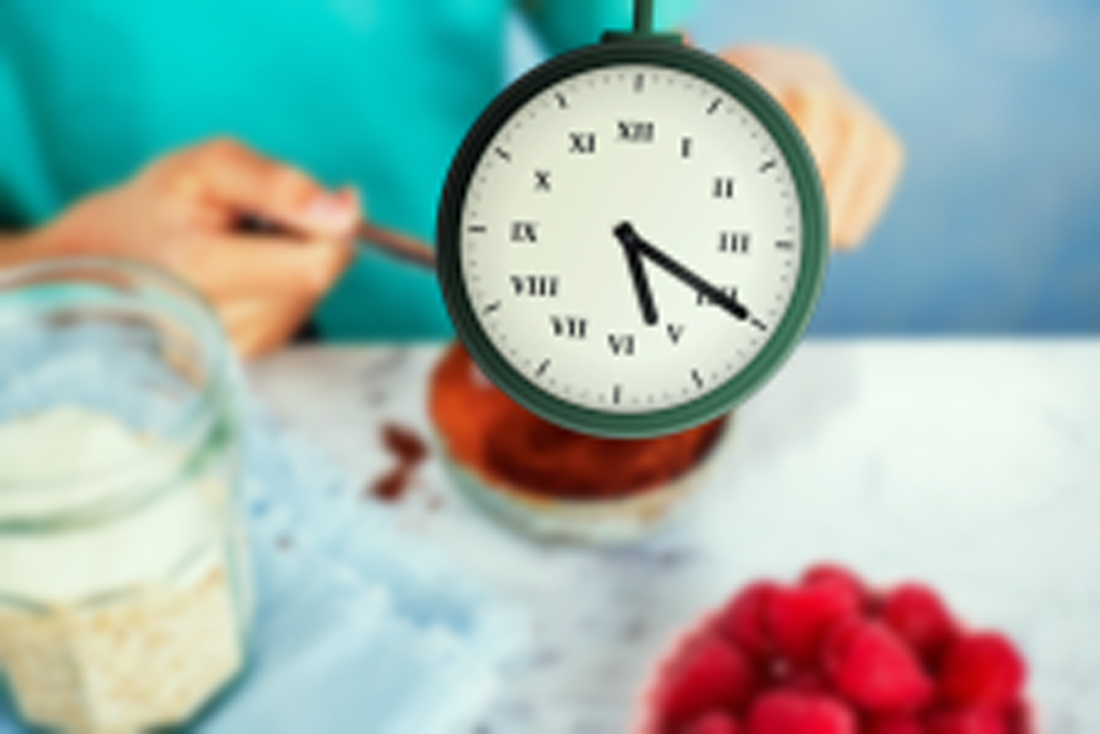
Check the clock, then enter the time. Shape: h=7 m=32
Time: h=5 m=20
